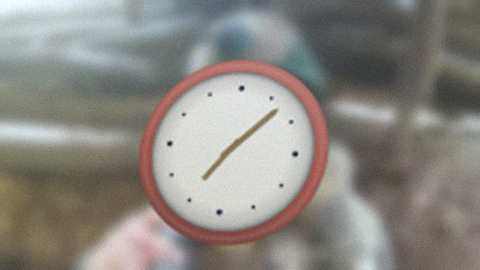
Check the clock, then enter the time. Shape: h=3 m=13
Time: h=7 m=7
